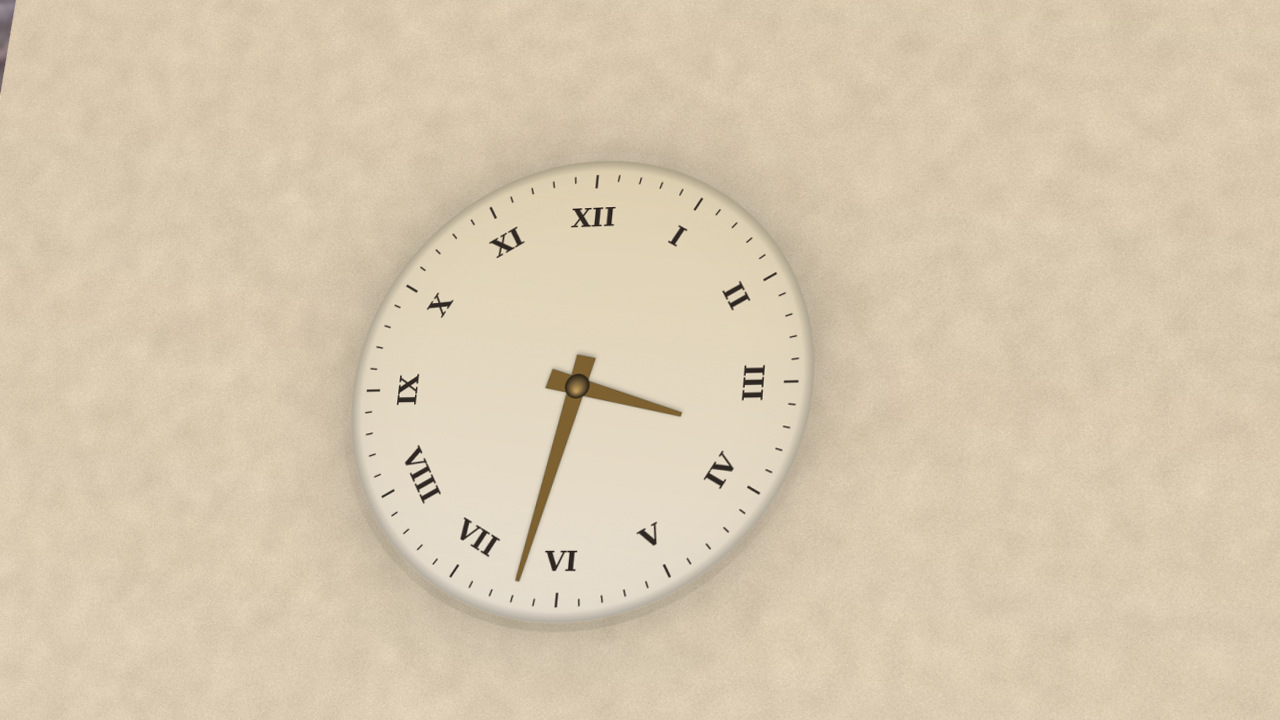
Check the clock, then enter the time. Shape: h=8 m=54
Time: h=3 m=32
